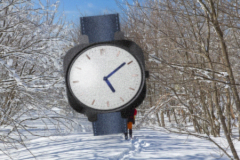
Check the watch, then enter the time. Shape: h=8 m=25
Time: h=5 m=9
